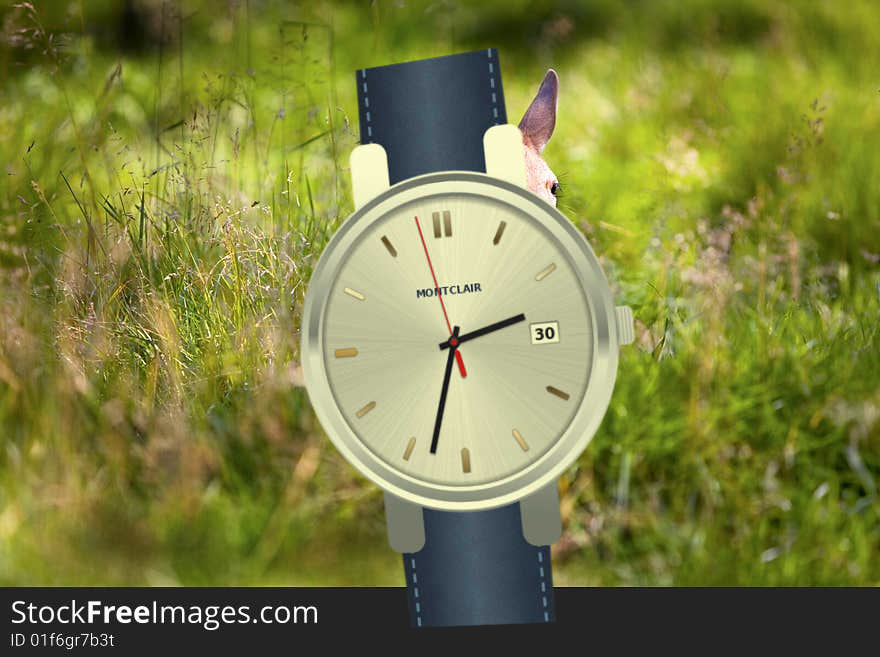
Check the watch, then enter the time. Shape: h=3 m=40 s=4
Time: h=2 m=32 s=58
